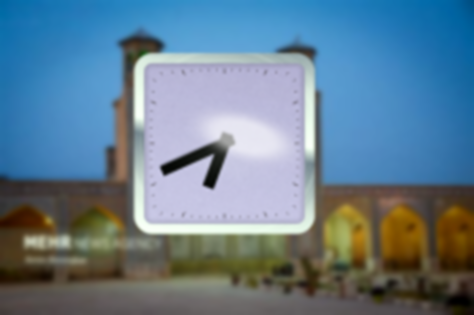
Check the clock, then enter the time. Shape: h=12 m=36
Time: h=6 m=41
